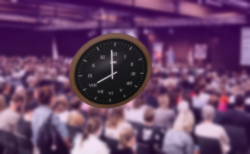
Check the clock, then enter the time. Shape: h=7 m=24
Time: h=7 m=59
